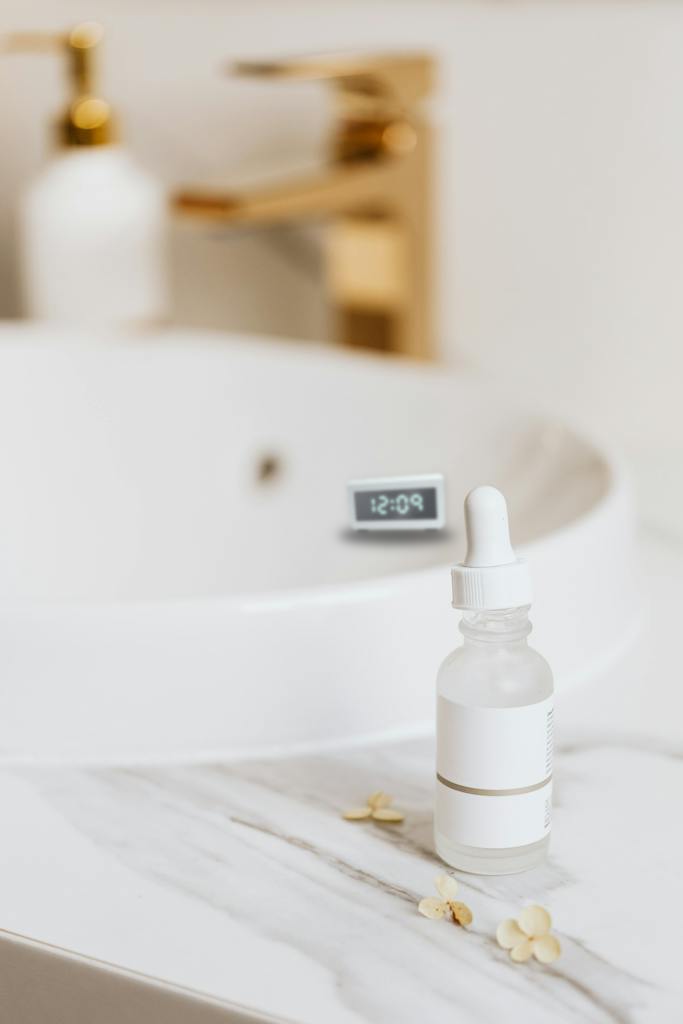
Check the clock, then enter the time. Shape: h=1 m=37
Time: h=12 m=9
